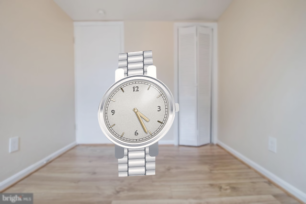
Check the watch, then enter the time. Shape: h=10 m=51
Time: h=4 m=26
